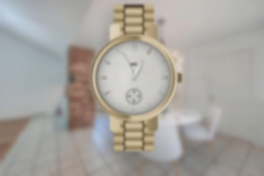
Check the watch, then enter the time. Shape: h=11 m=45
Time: h=12 m=56
